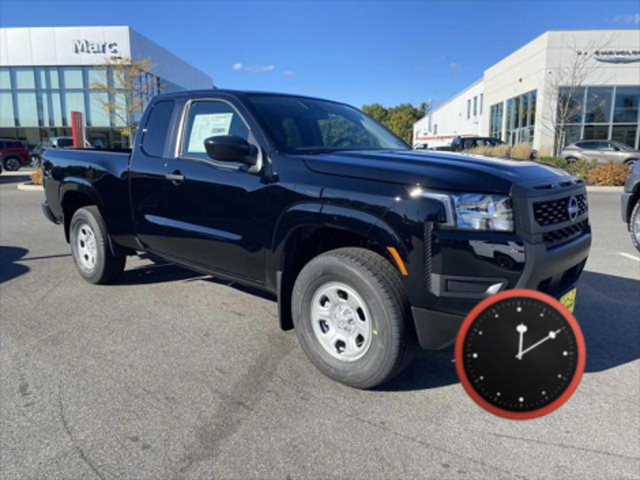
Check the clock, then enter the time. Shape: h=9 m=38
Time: h=12 m=10
